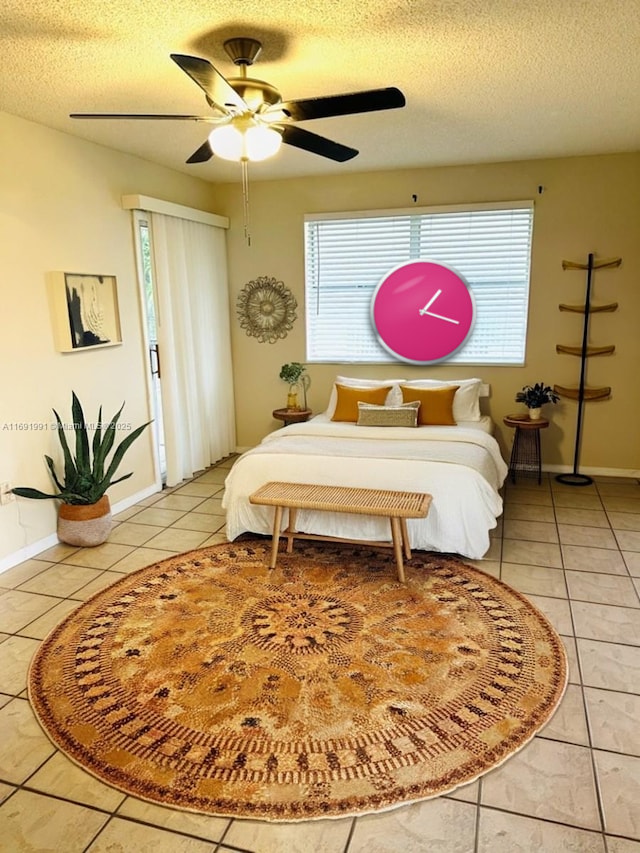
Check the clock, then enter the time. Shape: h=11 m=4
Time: h=1 m=18
